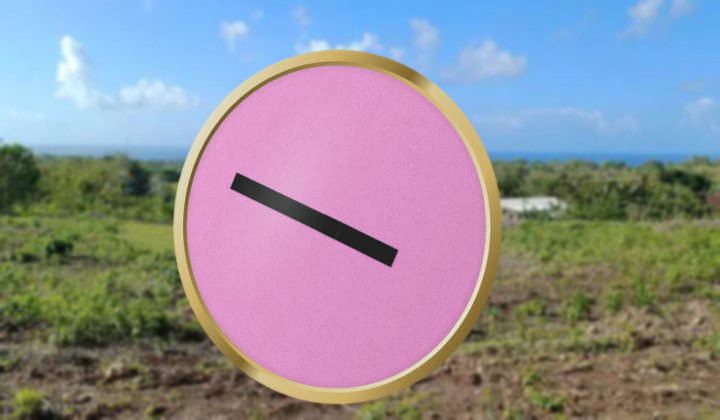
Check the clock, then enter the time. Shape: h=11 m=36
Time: h=3 m=49
